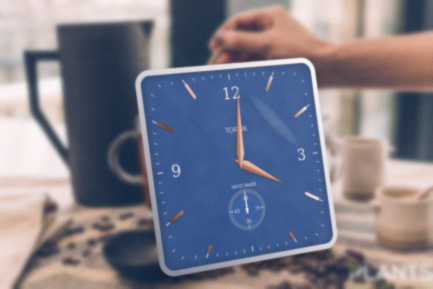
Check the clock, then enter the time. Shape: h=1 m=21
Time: h=4 m=1
